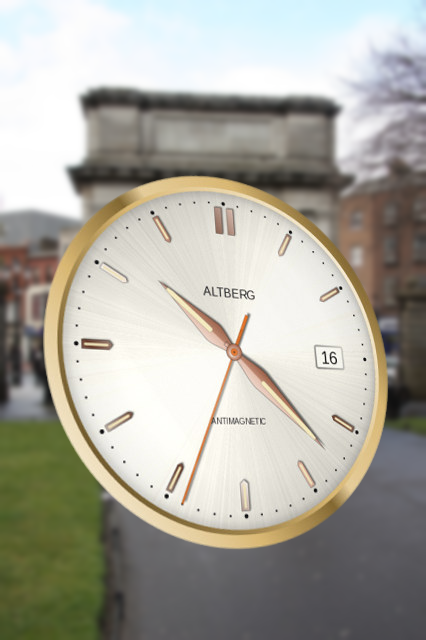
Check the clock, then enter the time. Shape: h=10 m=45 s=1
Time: h=10 m=22 s=34
